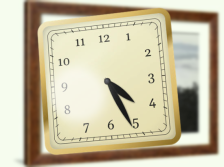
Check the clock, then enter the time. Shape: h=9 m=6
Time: h=4 m=26
